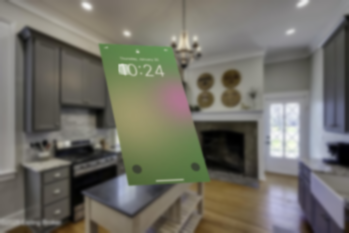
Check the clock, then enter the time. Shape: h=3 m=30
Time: h=10 m=24
